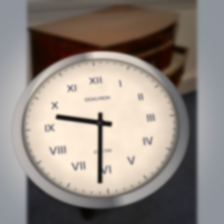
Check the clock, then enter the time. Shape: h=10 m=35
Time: h=9 m=31
